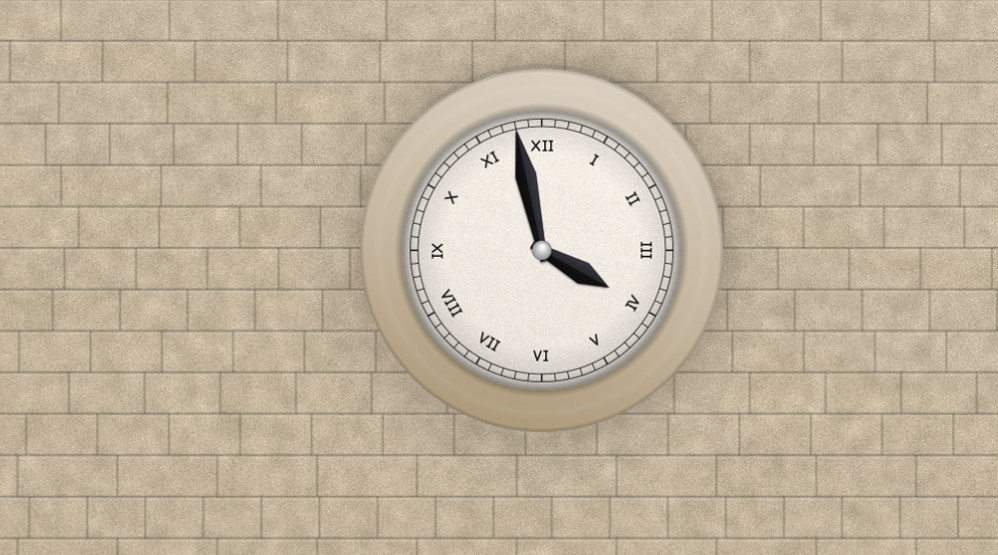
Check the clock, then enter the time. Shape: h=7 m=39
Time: h=3 m=58
